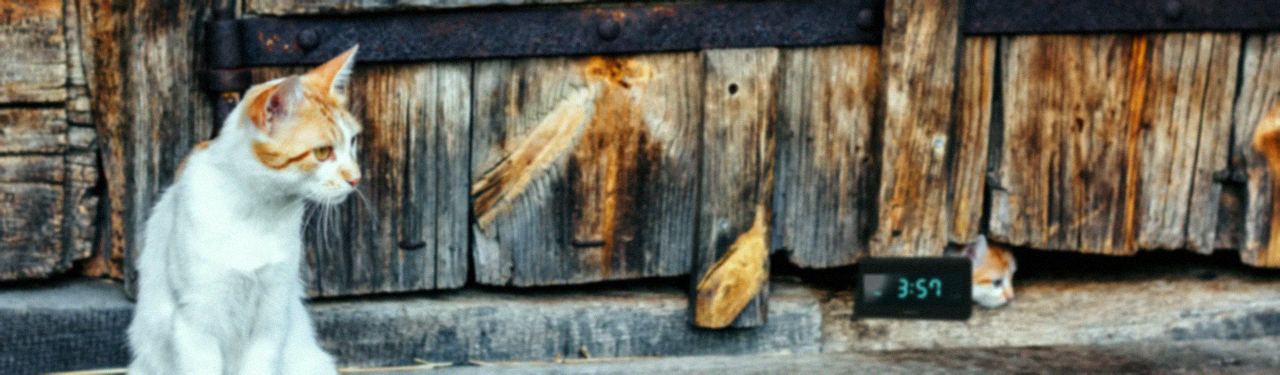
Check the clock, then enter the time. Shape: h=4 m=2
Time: h=3 m=57
